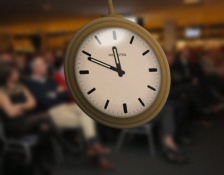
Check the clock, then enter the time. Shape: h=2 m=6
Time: h=11 m=49
